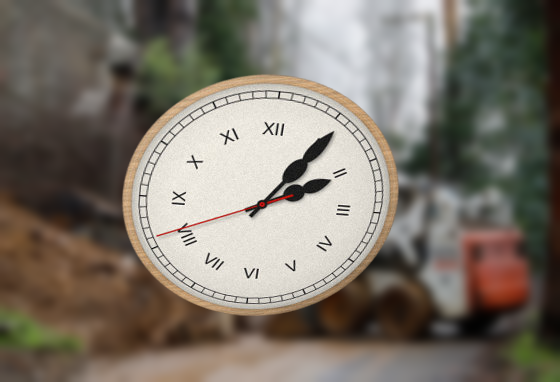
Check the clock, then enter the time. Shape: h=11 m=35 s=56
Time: h=2 m=5 s=41
